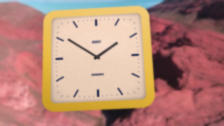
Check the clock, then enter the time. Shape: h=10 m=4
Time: h=1 m=51
